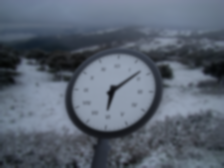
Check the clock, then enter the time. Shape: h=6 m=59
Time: h=6 m=8
